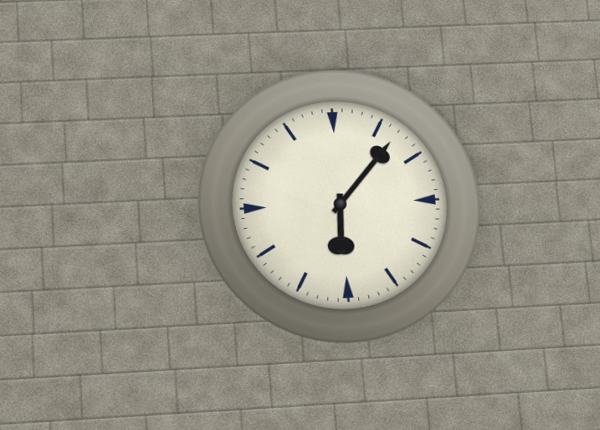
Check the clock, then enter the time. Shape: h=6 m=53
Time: h=6 m=7
